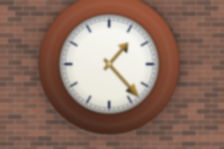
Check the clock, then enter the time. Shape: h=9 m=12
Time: h=1 m=23
